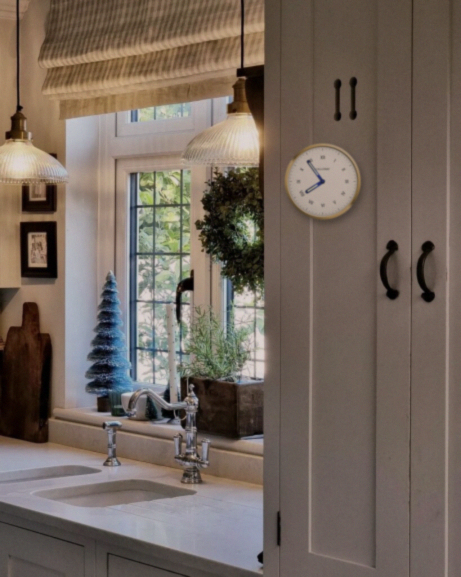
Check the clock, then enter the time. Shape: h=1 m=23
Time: h=7 m=54
